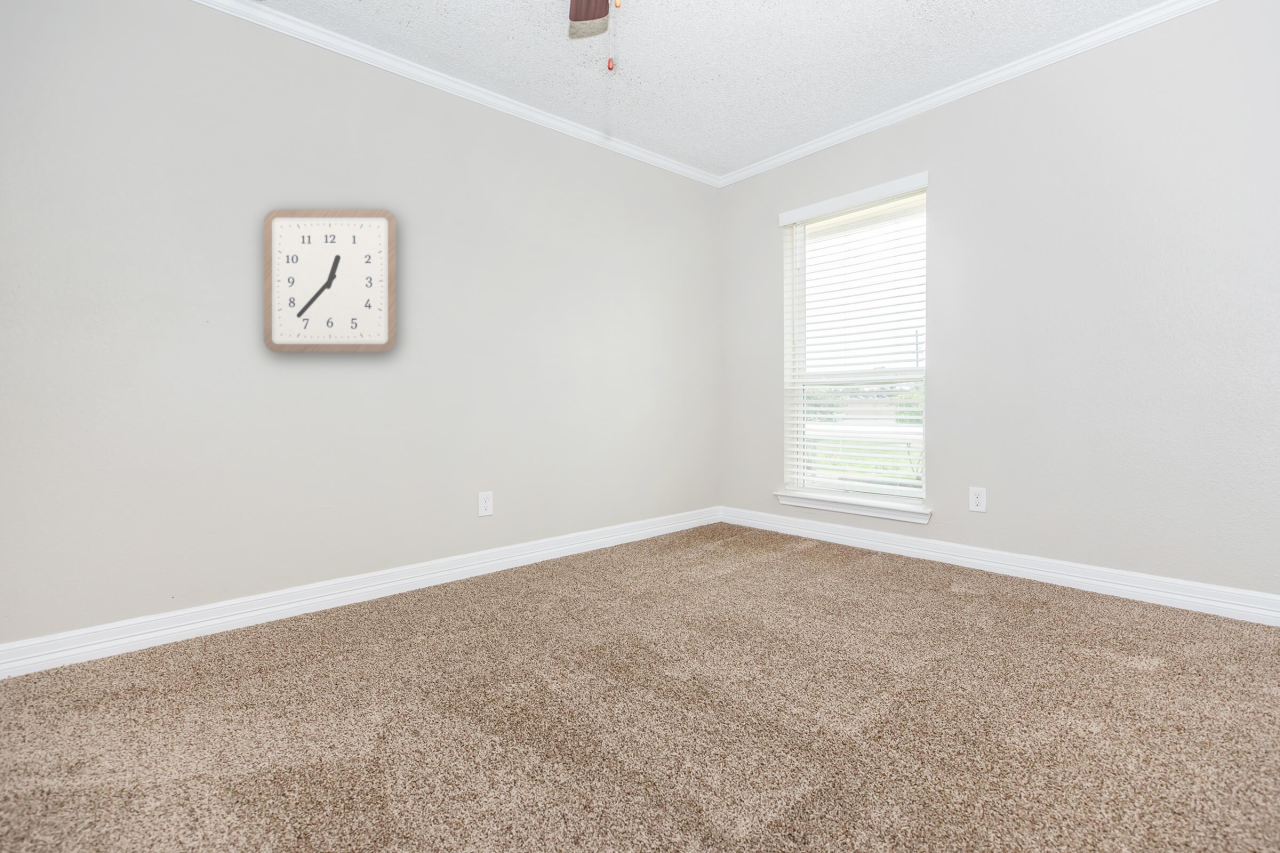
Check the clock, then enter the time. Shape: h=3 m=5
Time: h=12 m=37
